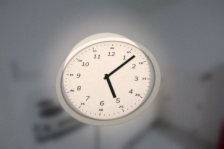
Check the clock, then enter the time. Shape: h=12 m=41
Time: h=5 m=7
